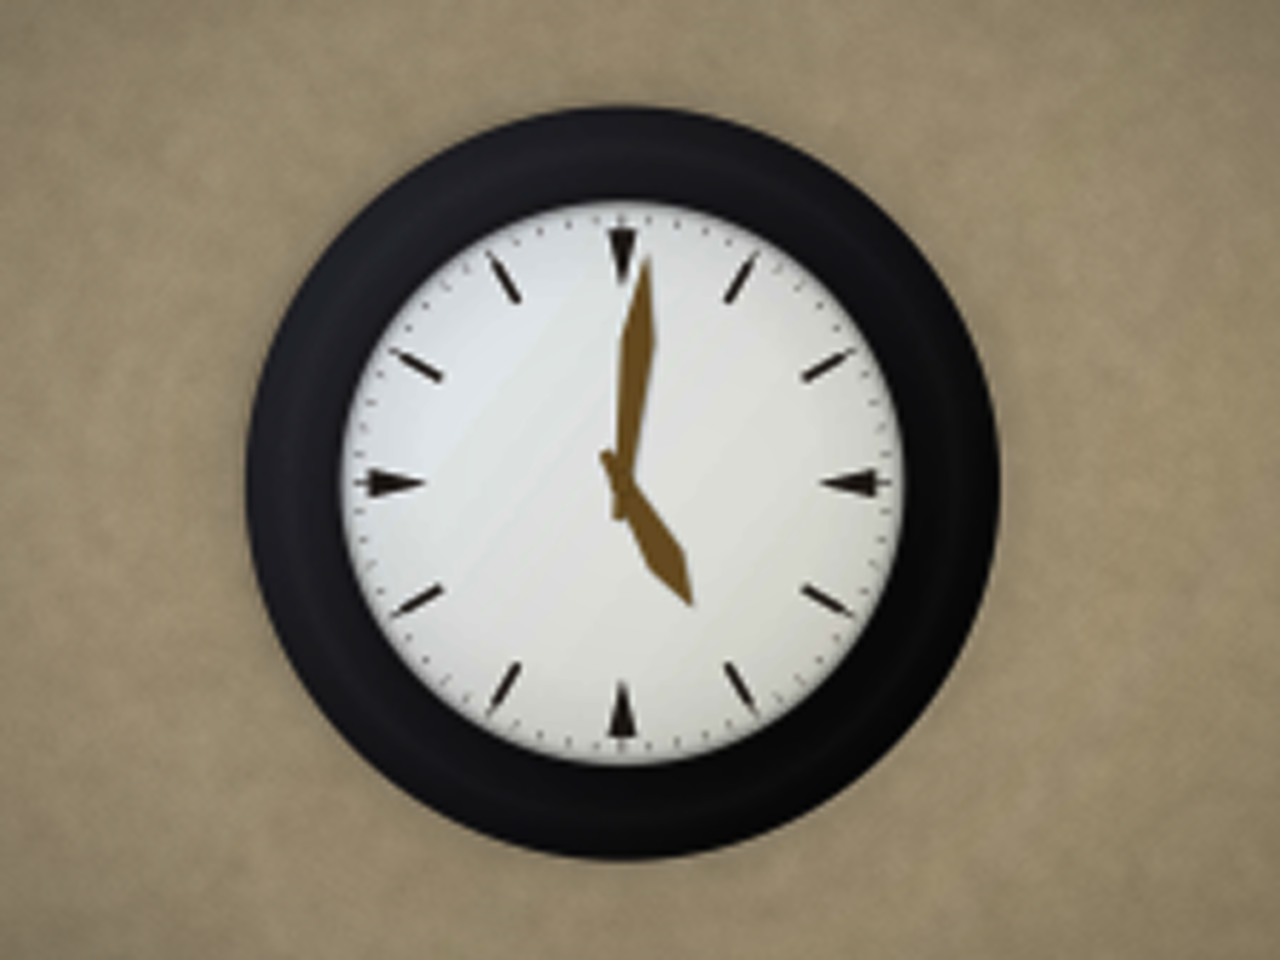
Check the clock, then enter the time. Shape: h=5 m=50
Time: h=5 m=1
